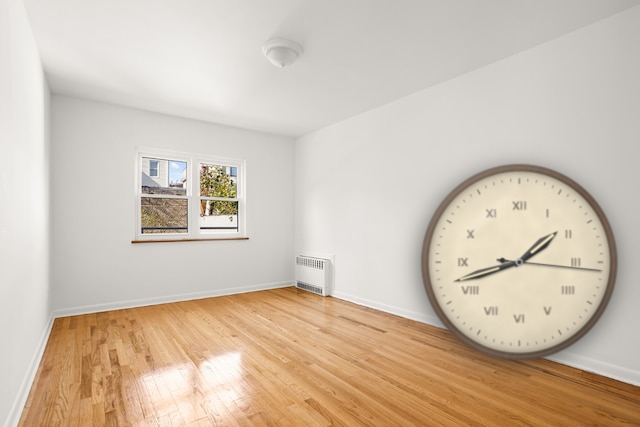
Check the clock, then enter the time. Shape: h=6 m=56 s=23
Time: h=1 m=42 s=16
